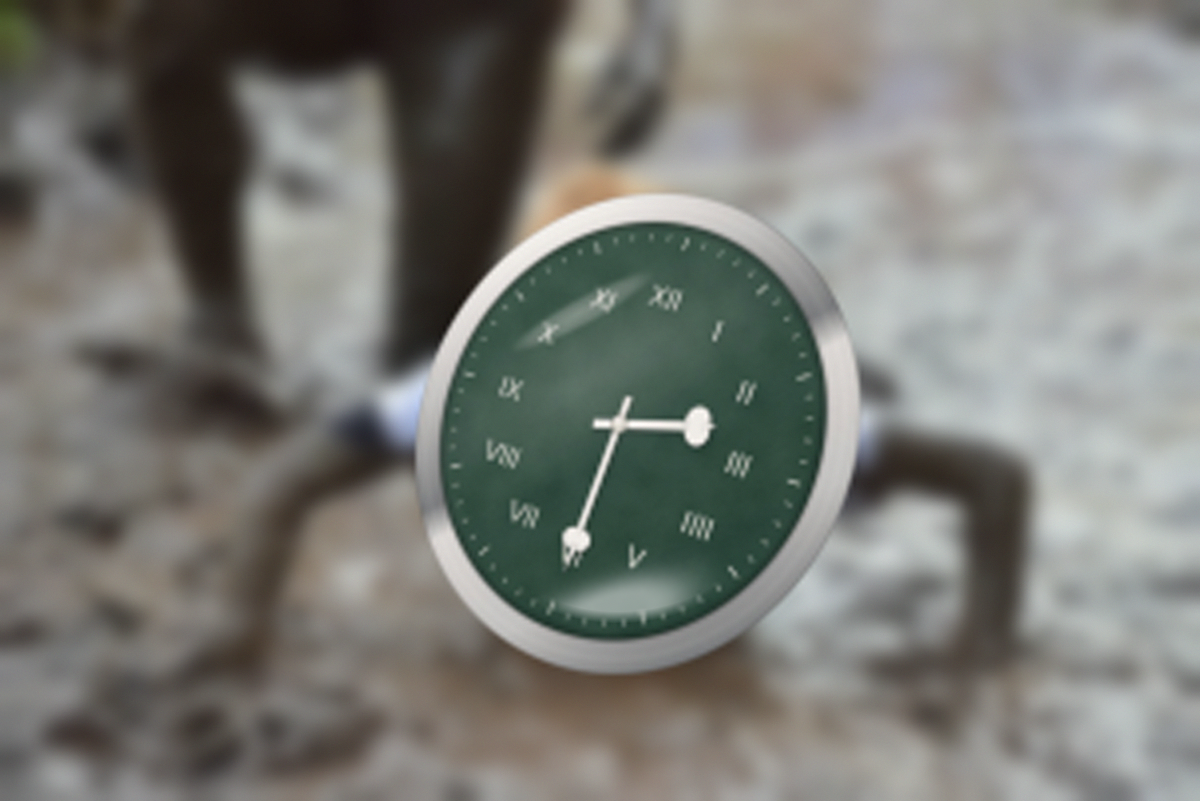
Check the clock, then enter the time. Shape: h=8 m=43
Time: h=2 m=30
